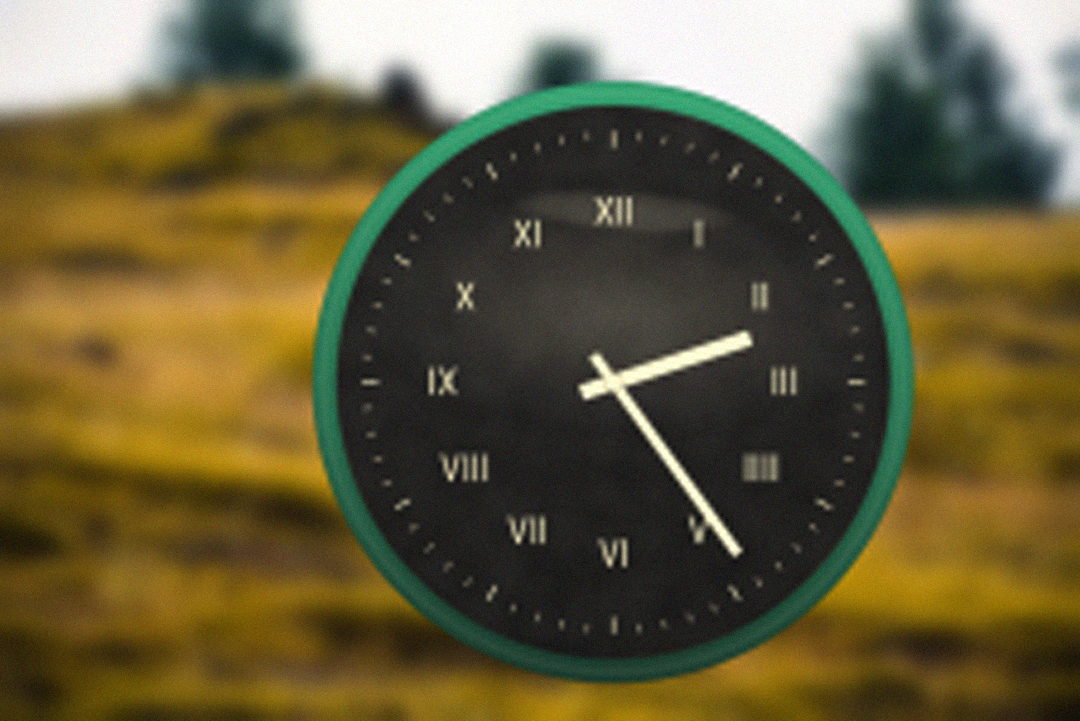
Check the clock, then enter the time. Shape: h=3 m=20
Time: h=2 m=24
